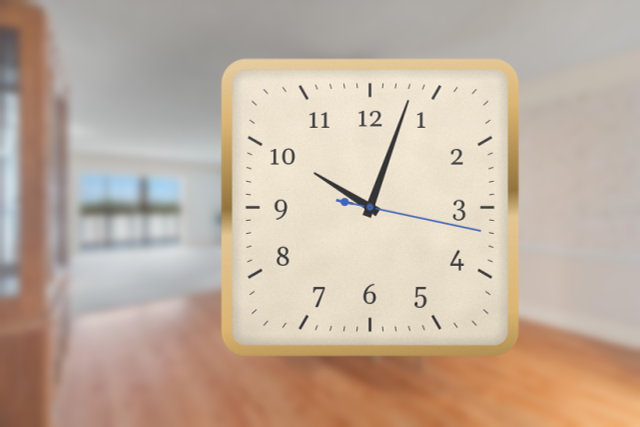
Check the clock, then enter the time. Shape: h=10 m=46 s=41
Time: h=10 m=3 s=17
